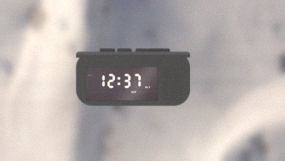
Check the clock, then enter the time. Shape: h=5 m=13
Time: h=12 m=37
